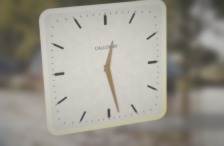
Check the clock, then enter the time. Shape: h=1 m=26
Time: h=12 m=28
